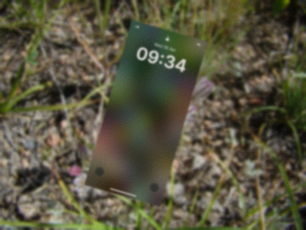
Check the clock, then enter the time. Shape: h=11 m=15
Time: h=9 m=34
